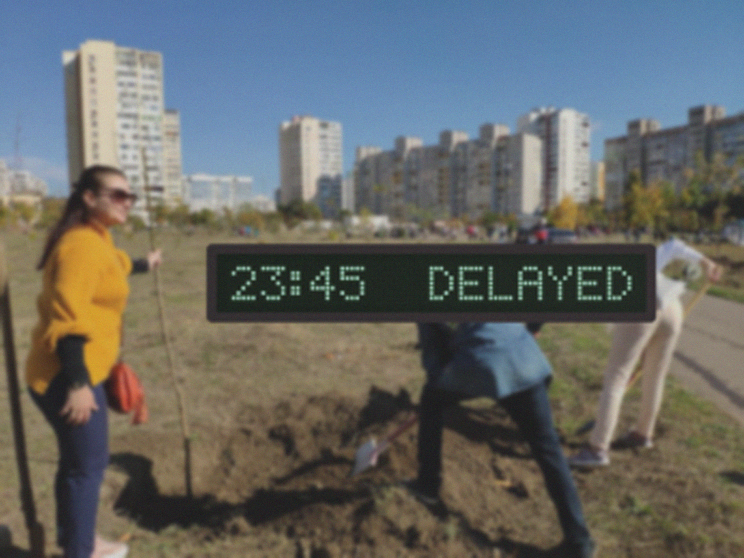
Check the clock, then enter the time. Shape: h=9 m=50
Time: h=23 m=45
